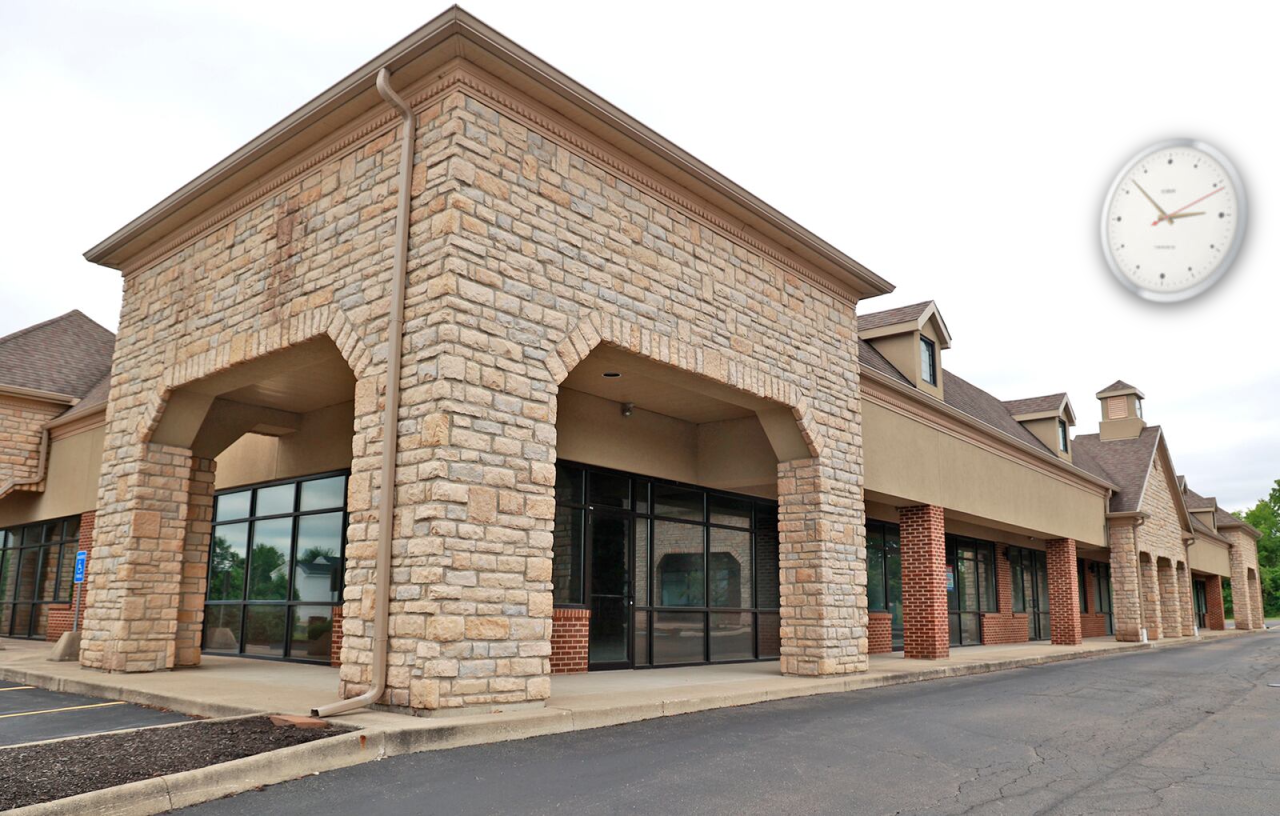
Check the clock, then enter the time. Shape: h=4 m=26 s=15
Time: h=2 m=52 s=11
